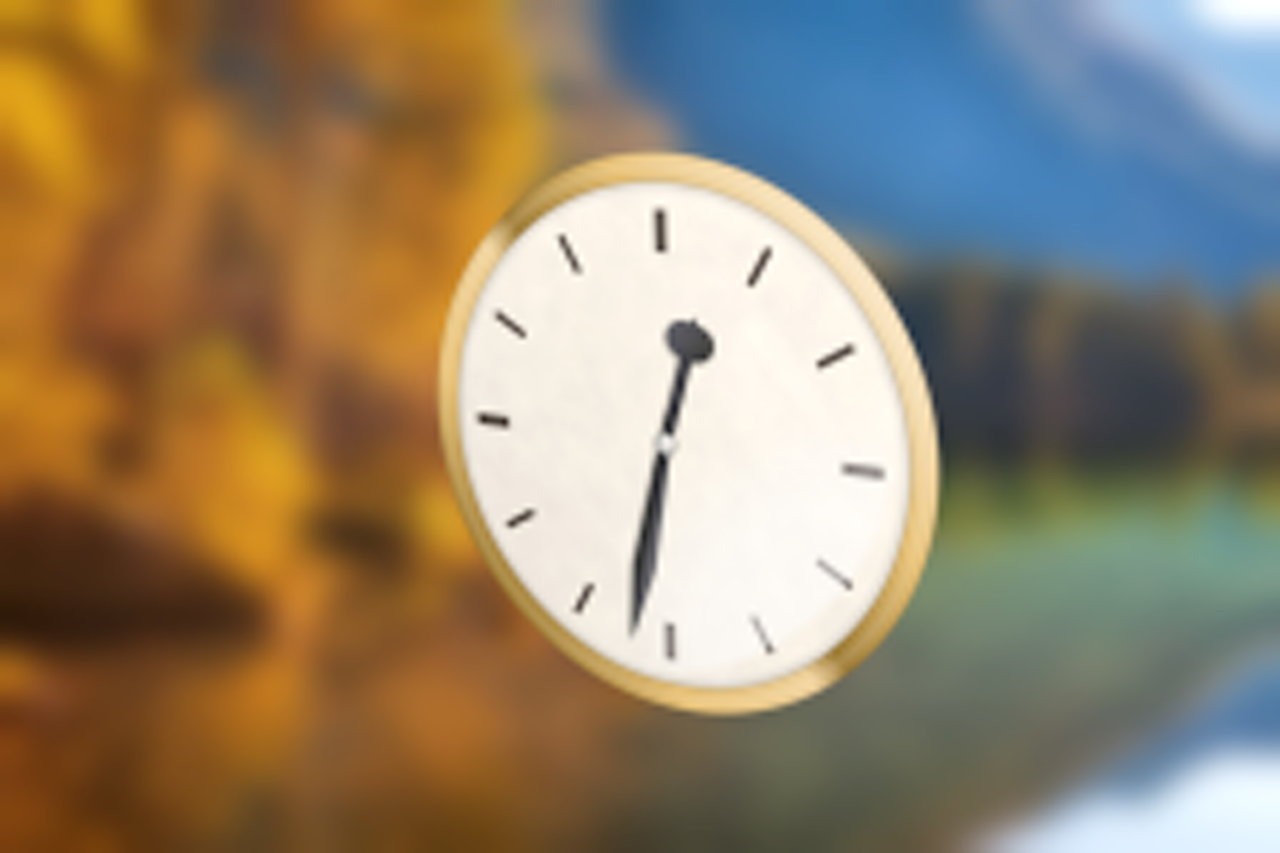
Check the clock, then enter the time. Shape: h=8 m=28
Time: h=12 m=32
